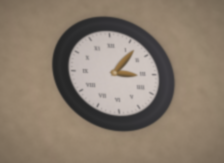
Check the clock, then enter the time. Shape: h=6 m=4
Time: h=3 m=7
